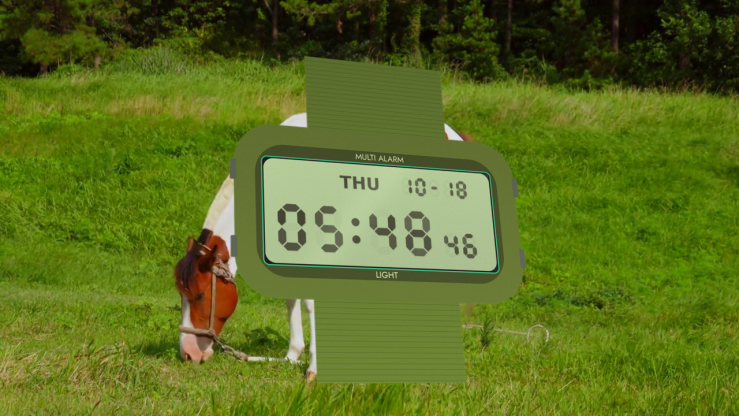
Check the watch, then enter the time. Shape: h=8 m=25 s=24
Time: h=5 m=48 s=46
